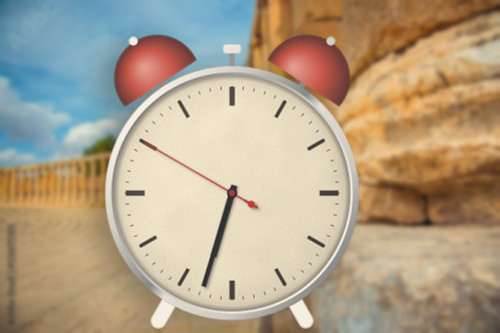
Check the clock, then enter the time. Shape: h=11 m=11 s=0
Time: h=6 m=32 s=50
